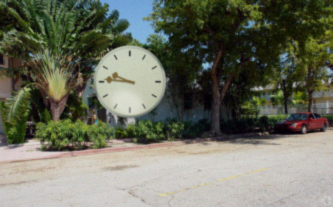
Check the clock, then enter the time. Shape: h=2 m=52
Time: h=9 m=46
